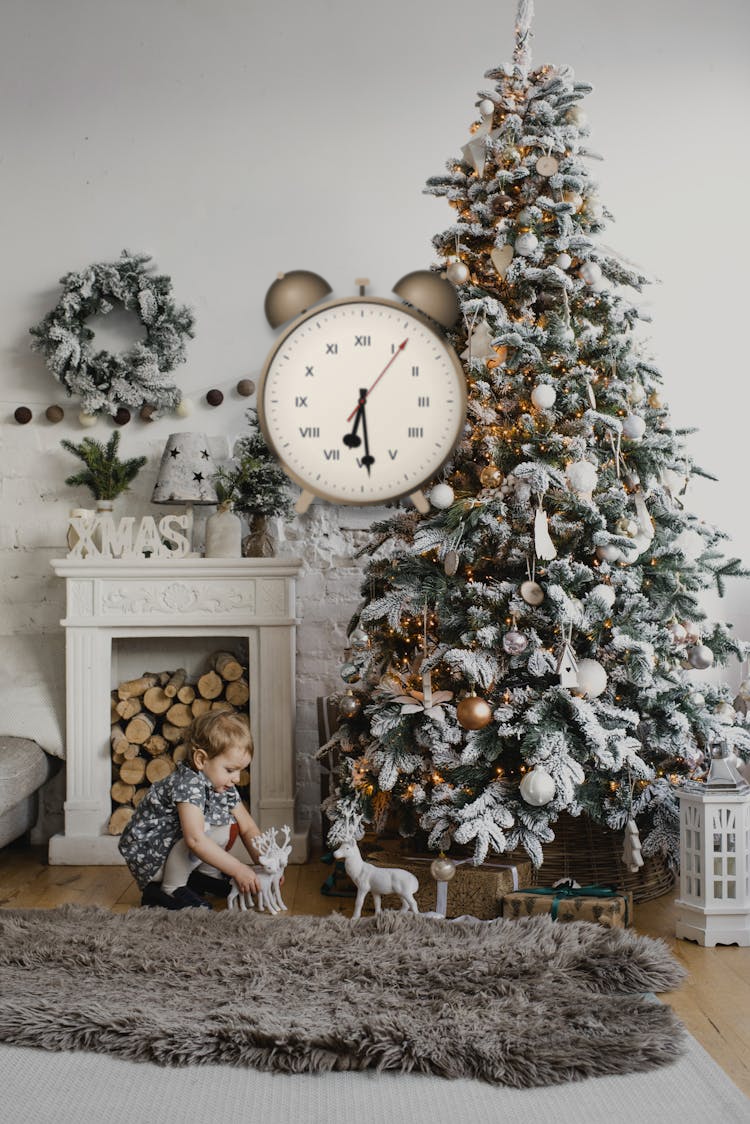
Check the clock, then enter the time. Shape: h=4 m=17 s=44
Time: h=6 m=29 s=6
